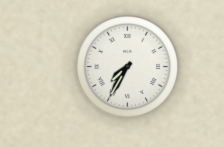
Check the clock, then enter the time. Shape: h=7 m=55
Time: h=7 m=35
